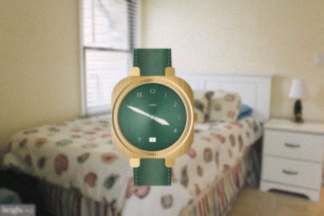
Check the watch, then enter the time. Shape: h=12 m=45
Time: h=3 m=49
